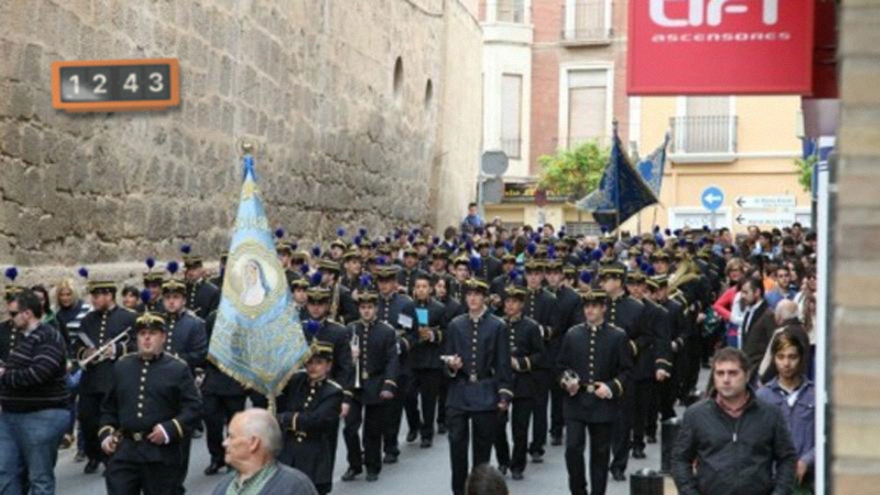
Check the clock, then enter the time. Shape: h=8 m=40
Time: h=12 m=43
